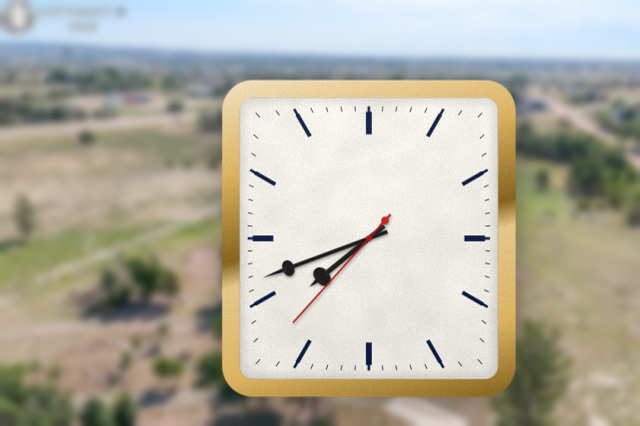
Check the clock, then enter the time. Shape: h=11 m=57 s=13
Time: h=7 m=41 s=37
